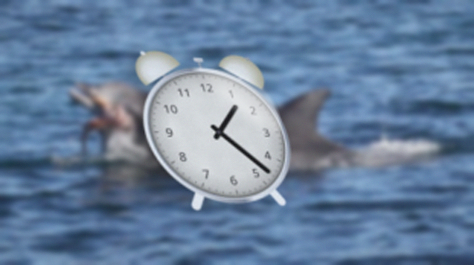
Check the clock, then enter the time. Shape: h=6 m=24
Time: h=1 m=23
